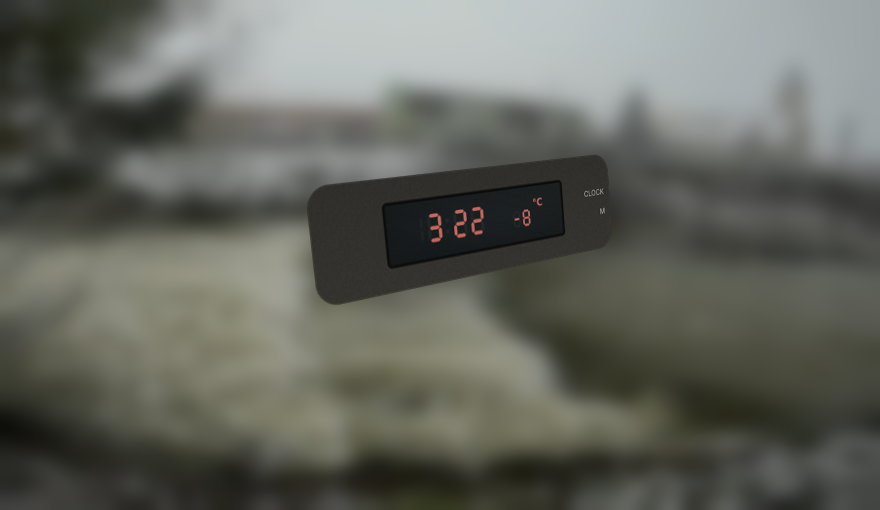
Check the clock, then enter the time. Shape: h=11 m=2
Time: h=3 m=22
